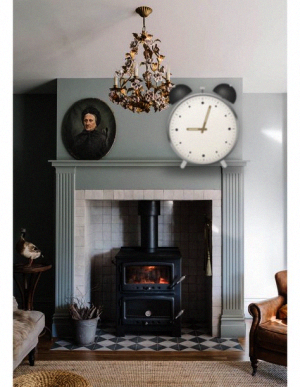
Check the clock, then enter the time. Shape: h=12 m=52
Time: h=9 m=3
